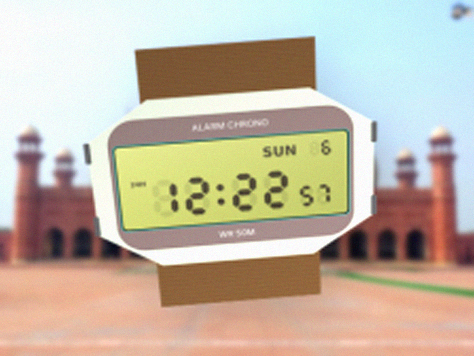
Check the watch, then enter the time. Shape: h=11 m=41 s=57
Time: h=12 m=22 s=57
